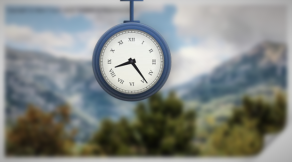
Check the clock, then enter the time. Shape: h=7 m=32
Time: h=8 m=24
